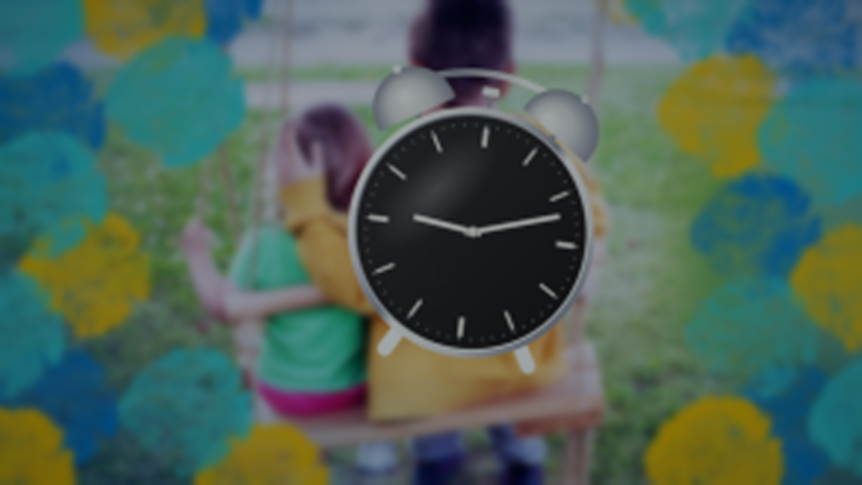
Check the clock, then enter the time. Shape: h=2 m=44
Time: h=9 m=12
